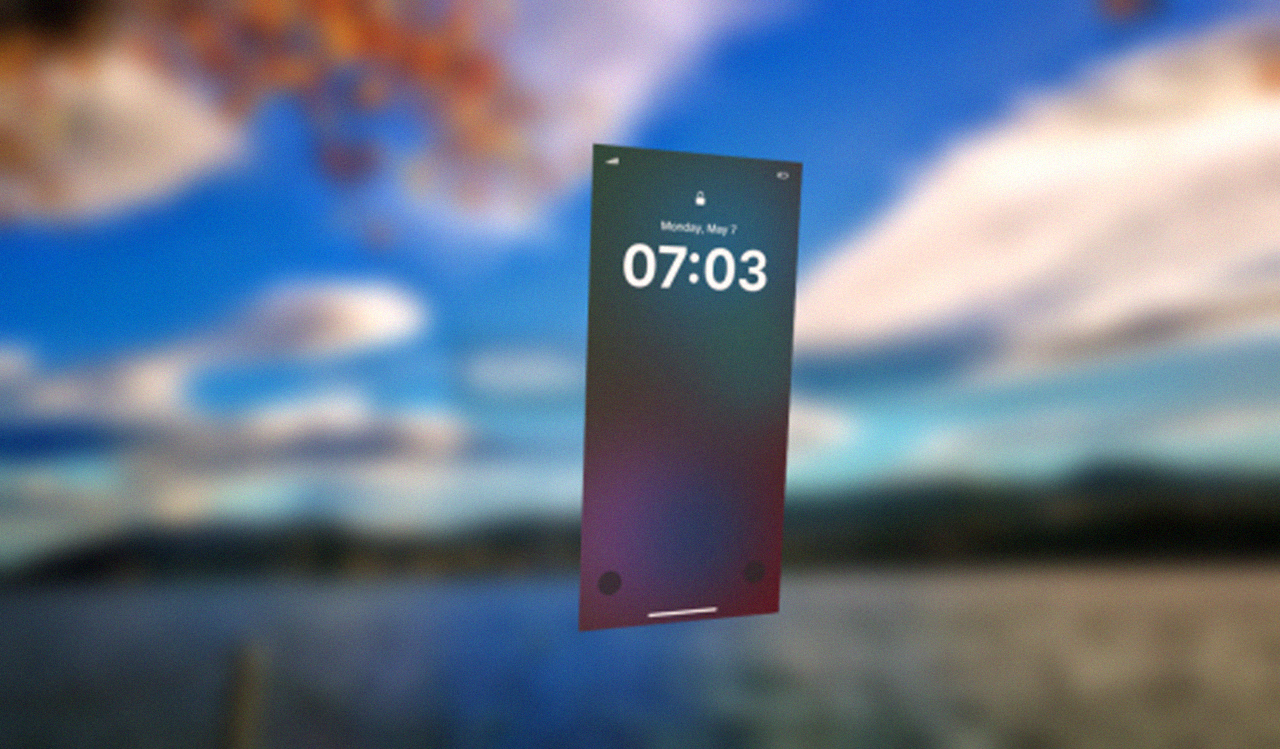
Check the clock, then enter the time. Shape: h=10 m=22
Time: h=7 m=3
